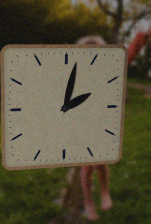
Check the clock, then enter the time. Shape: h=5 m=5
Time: h=2 m=2
